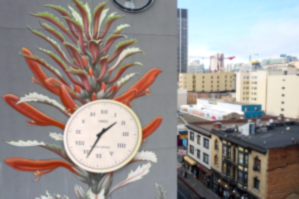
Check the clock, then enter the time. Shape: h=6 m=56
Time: h=1 m=34
